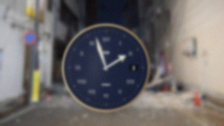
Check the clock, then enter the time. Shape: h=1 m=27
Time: h=1 m=57
